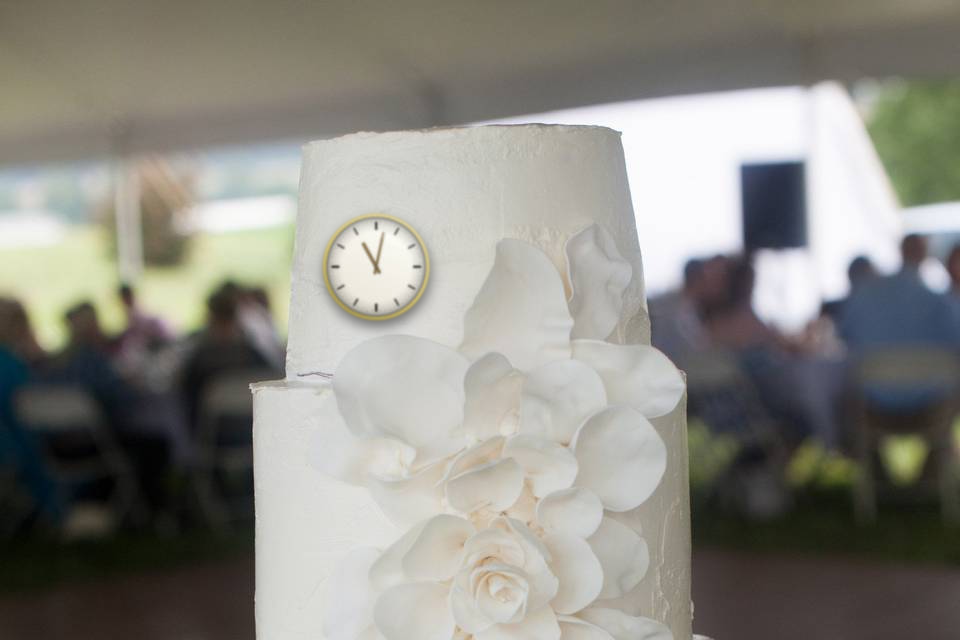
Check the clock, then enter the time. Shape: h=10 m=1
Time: h=11 m=2
